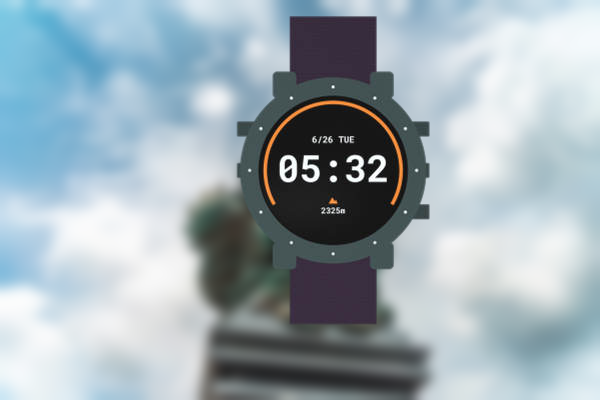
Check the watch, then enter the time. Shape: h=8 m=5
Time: h=5 m=32
